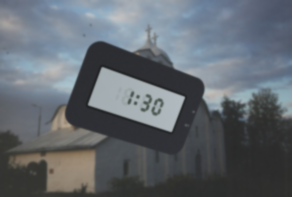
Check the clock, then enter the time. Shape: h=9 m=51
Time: h=1 m=30
